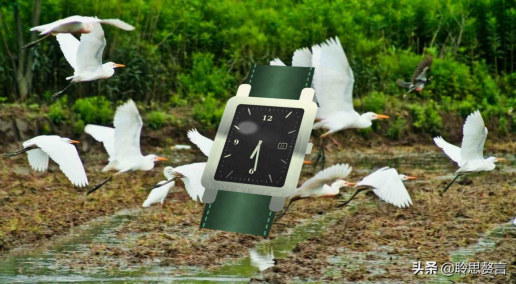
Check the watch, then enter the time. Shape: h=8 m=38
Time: h=6 m=29
